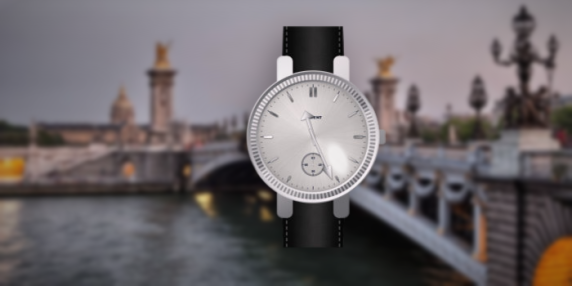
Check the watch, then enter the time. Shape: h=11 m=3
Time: h=11 m=26
